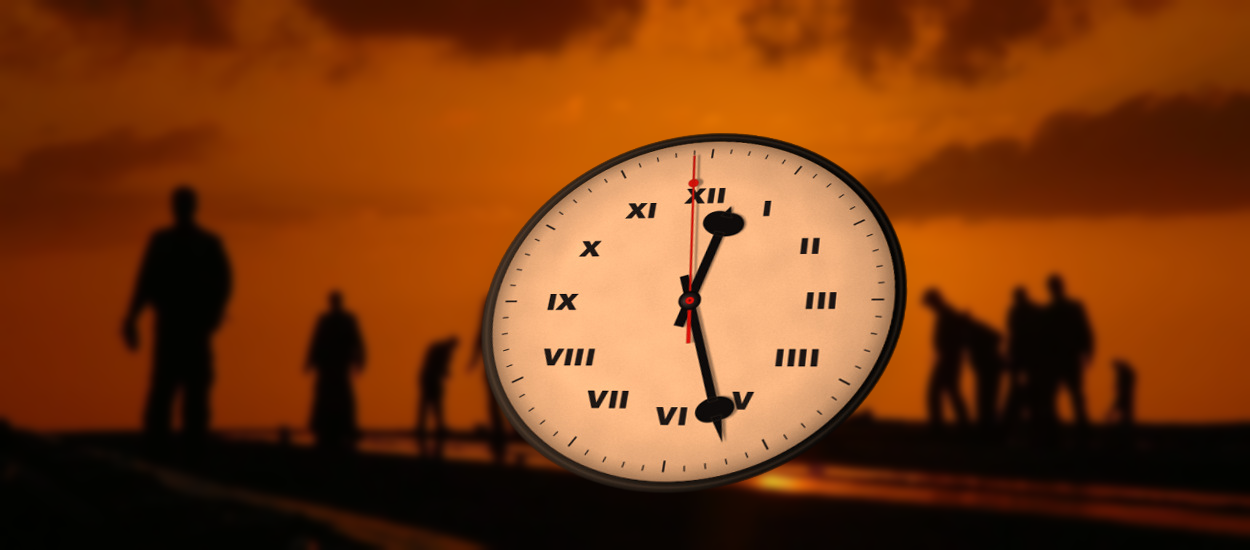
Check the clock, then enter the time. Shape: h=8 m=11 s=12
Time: h=12 m=26 s=59
